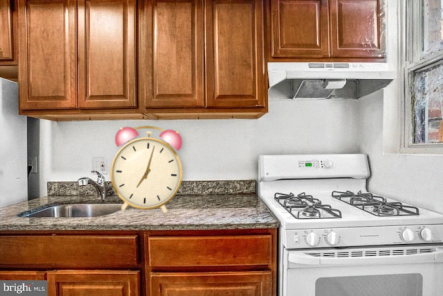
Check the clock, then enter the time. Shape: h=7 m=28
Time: h=7 m=2
